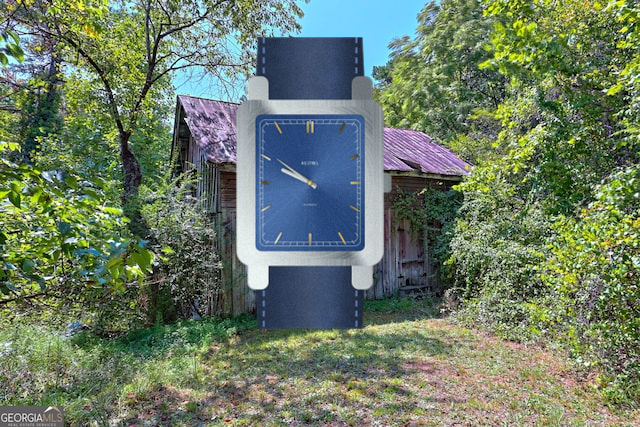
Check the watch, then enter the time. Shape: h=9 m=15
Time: h=9 m=51
